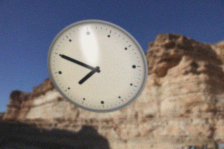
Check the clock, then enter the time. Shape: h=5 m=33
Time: h=7 m=50
